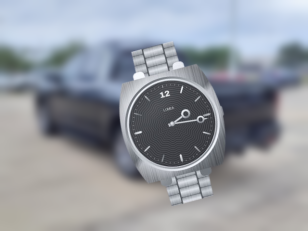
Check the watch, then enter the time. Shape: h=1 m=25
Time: h=2 m=16
